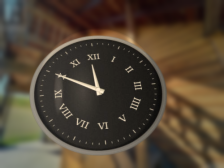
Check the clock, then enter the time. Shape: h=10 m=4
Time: h=11 m=50
